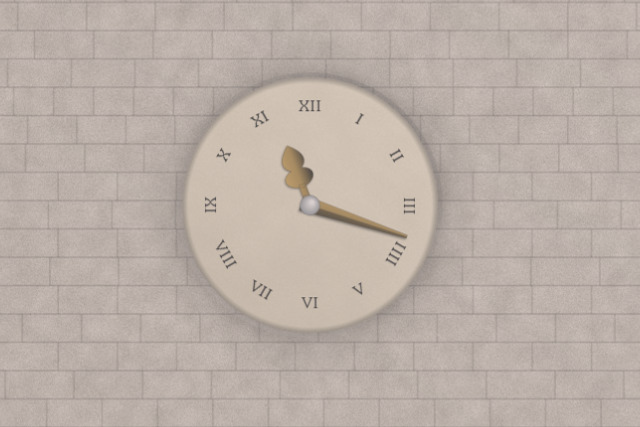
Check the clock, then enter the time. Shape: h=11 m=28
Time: h=11 m=18
